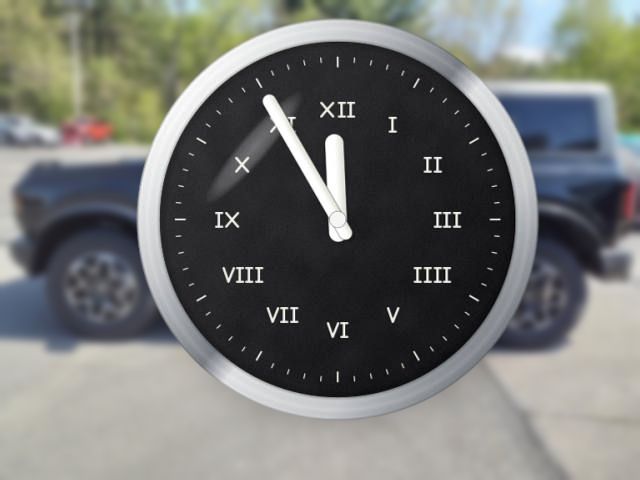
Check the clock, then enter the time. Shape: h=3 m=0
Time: h=11 m=55
